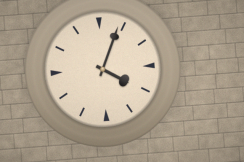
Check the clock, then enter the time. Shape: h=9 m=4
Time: h=4 m=4
